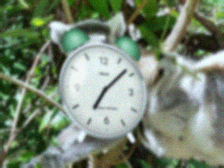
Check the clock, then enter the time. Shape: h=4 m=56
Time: h=7 m=8
